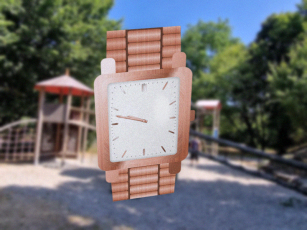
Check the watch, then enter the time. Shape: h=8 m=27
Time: h=9 m=48
